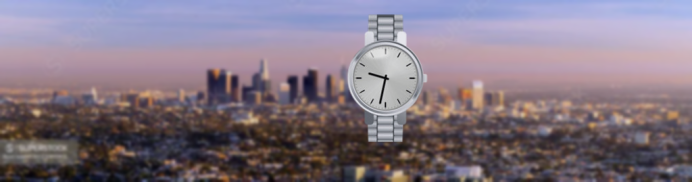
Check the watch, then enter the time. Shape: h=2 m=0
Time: h=9 m=32
